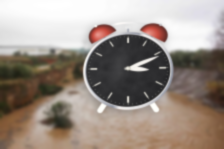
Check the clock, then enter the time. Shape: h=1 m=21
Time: h=3 m=11
